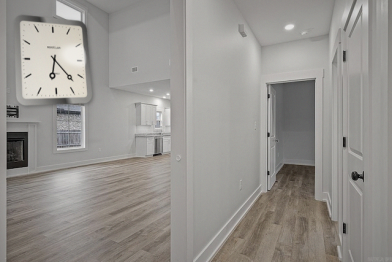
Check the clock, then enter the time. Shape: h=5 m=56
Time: h=6 m=23
